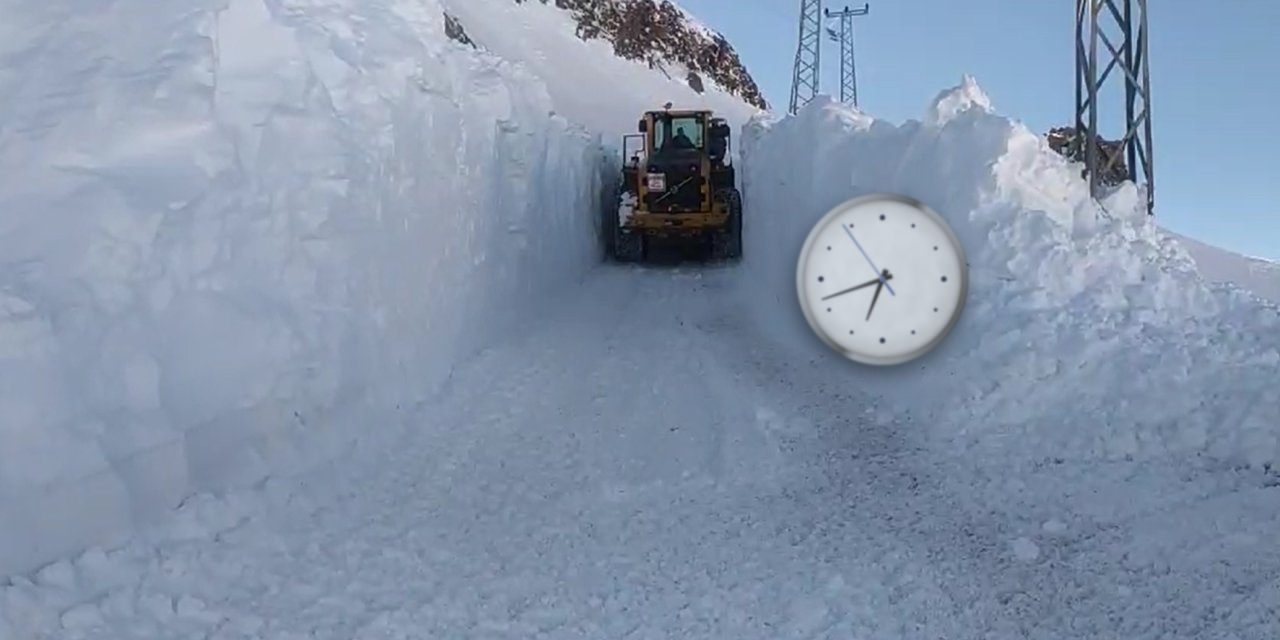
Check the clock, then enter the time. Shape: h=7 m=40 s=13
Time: h=6 m=41 s=54
